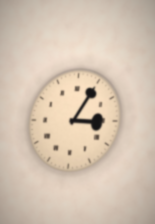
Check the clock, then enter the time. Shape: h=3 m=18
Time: h=3 m=5
